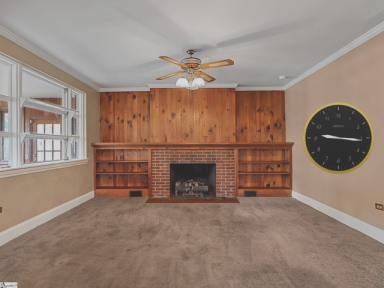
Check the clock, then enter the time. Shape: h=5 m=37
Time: h=9 m=16
